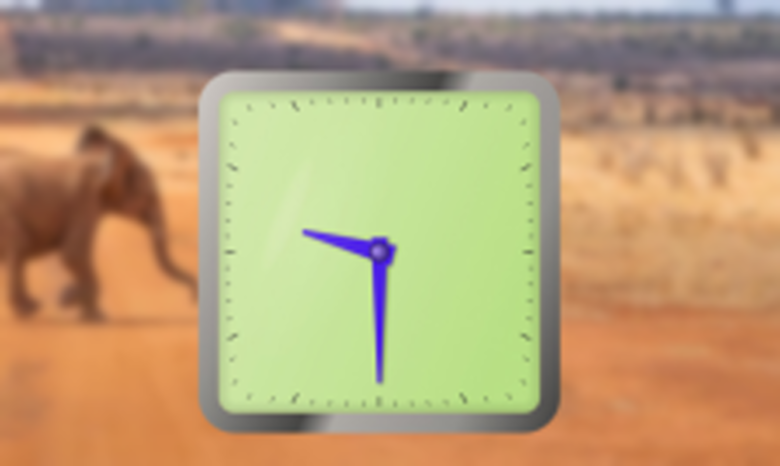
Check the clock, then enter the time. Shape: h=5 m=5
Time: h=9 m=30
